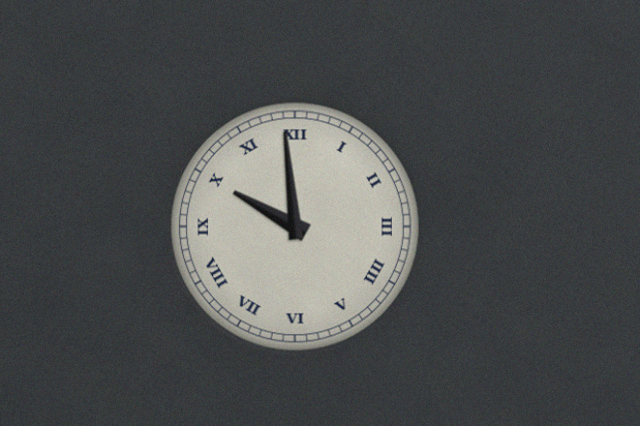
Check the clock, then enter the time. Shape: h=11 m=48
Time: h=9 m=59
